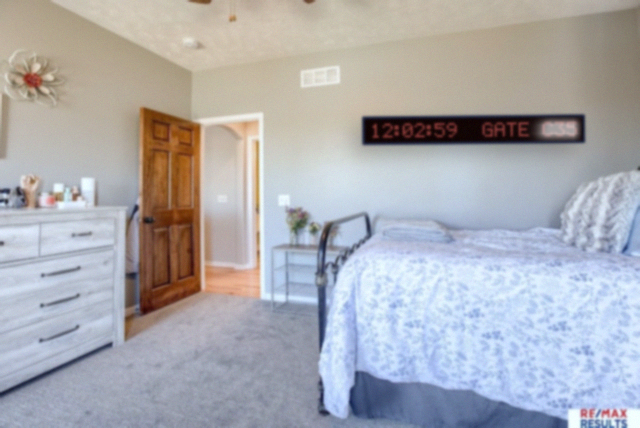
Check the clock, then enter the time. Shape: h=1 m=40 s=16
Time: h=12 m=2 s=59
